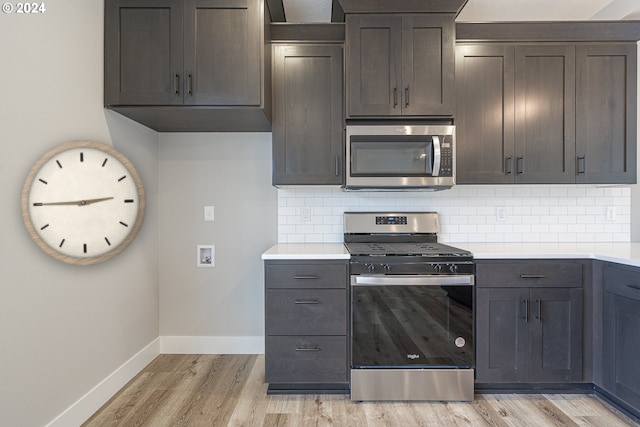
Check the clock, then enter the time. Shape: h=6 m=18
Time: h=2 m=45
